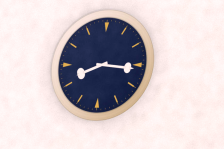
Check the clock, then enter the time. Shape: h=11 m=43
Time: h=8 m=16
